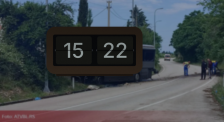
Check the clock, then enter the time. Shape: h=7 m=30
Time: h=15 m=22
